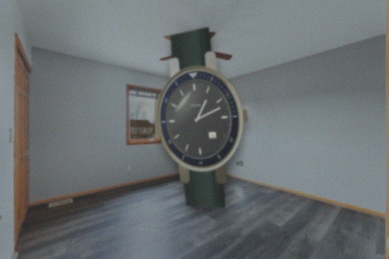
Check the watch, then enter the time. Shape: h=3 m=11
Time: h=1 m=12
